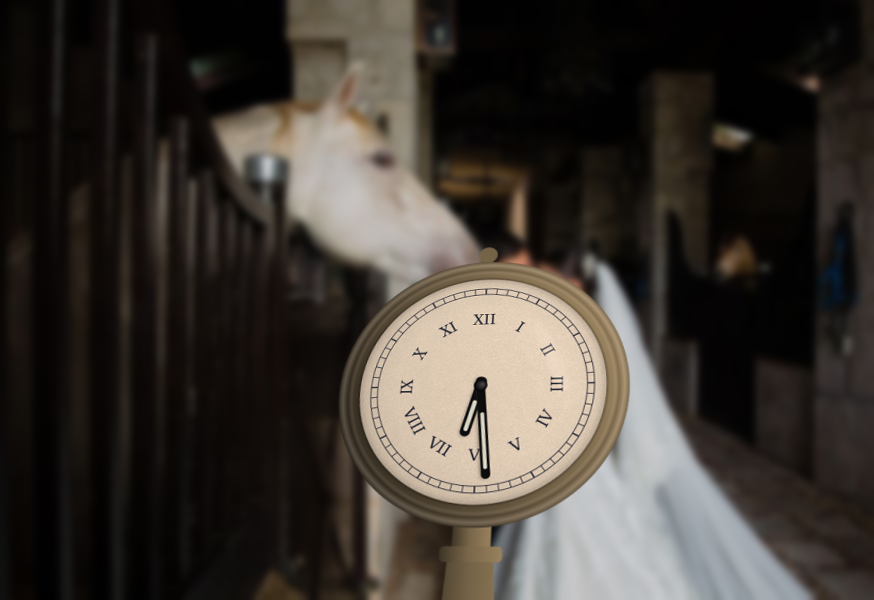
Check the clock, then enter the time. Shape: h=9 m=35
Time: h=6 m=29
